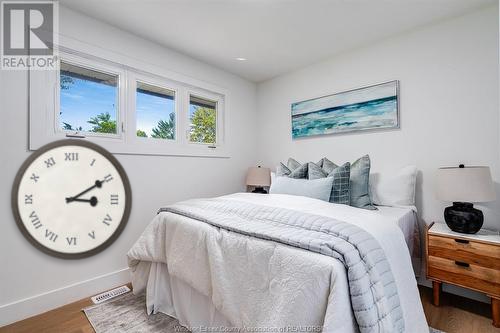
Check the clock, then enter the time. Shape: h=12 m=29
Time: h=3 m=10
